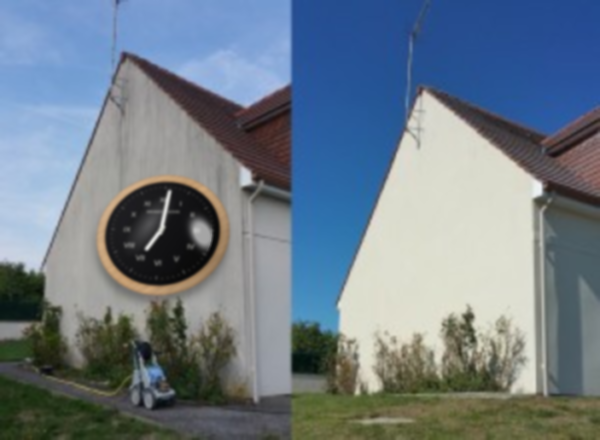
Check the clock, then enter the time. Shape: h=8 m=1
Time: h=7 m=1
